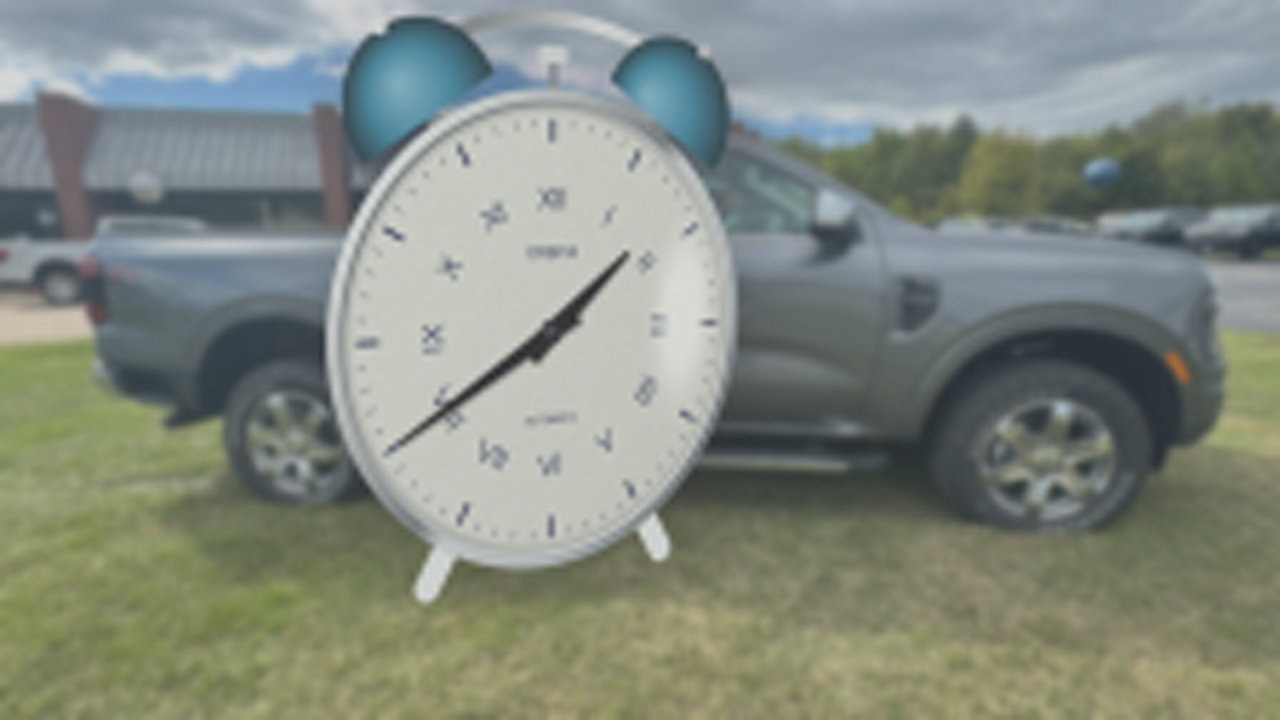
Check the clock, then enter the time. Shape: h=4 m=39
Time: h=1 m=40
